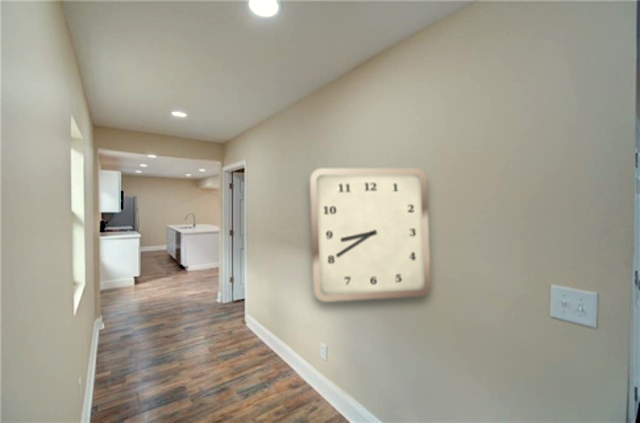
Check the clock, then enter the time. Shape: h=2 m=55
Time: h=8 m=40
